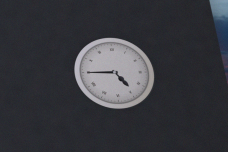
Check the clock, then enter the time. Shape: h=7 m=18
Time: h=4 m=45
